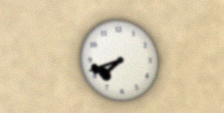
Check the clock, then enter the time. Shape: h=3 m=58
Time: h=7 m=42
